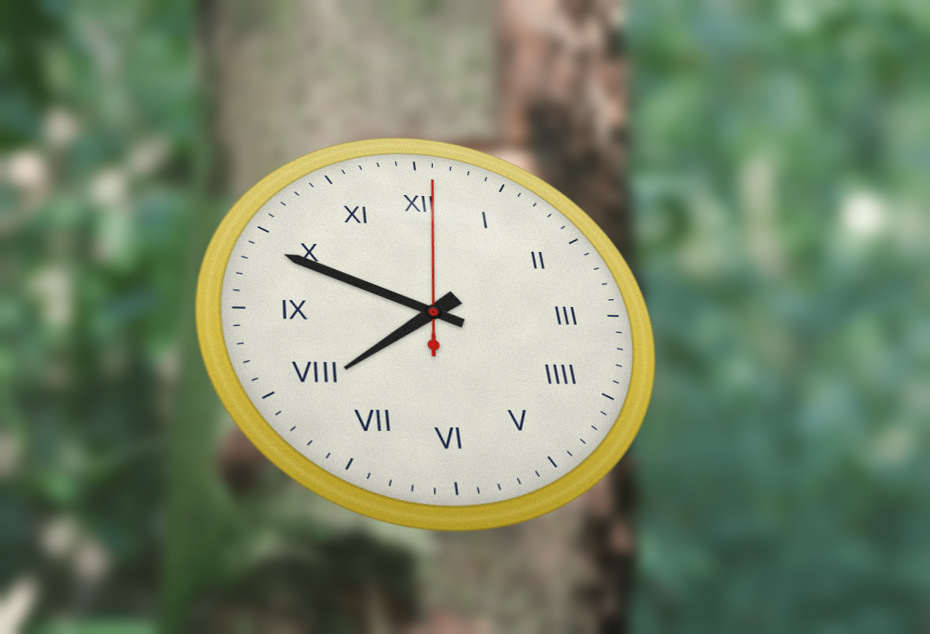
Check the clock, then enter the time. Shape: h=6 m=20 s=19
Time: h=7 m=49 s=1
